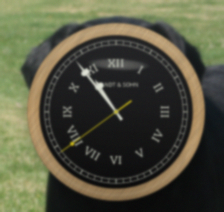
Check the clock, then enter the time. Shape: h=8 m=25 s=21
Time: h=10 m=53 s=39
